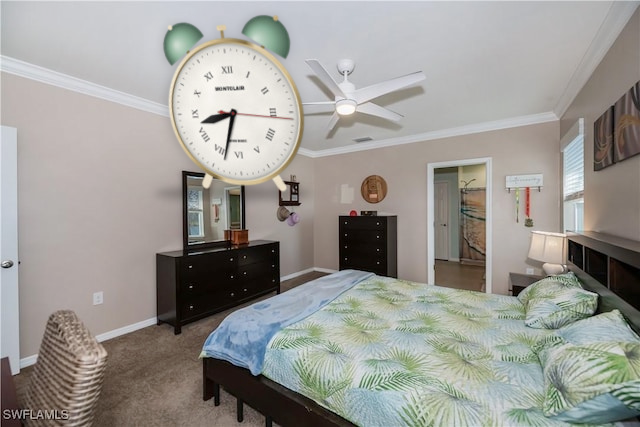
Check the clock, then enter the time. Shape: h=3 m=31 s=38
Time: h=8 m=33 s=16
